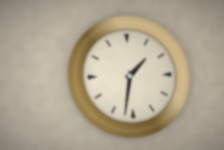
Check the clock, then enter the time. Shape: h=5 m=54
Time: h=1 m=32
